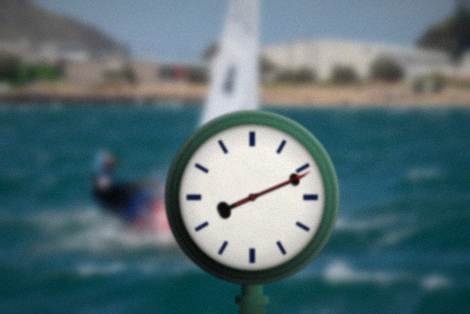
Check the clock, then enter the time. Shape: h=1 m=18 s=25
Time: h=8 m=11 s=11
